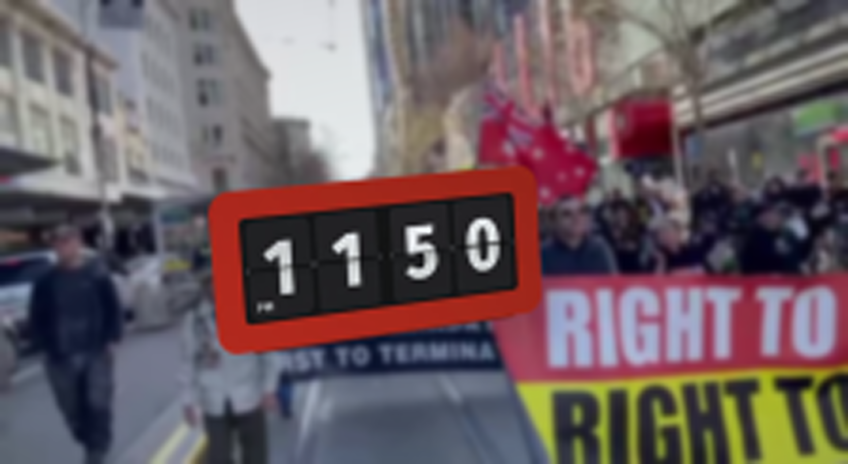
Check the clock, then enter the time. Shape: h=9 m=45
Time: h=11 m=50
